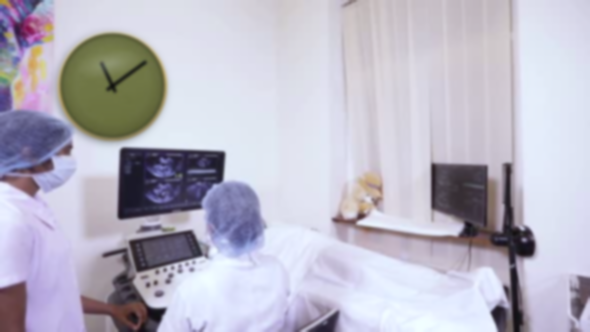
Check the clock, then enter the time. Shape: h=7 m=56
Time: h=11 m=9
